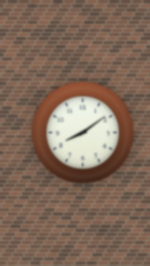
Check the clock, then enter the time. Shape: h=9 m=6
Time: h=8 m=9
